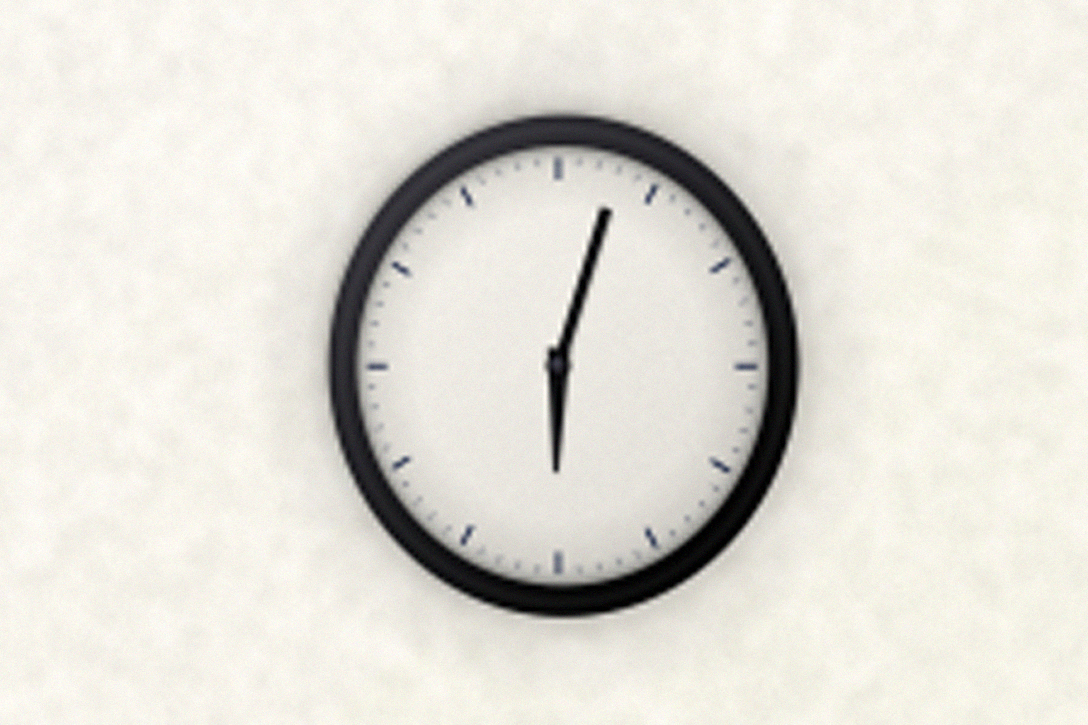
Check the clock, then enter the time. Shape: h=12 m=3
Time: h=6 m=3
